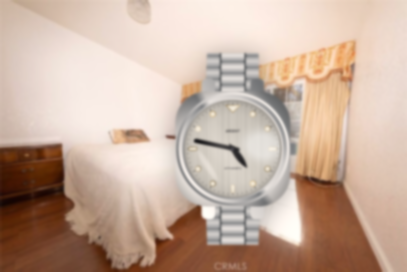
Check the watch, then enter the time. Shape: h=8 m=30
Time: h=4 m=47
